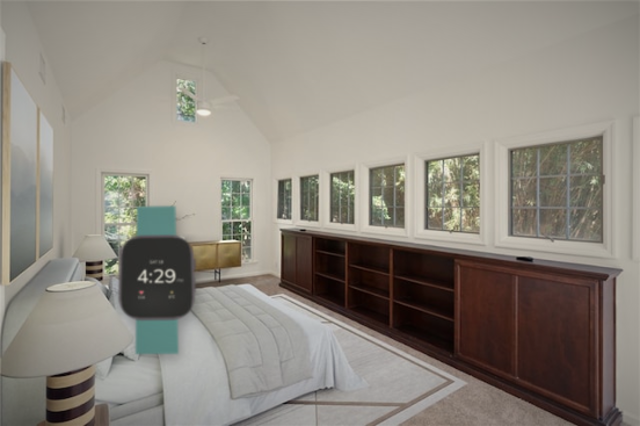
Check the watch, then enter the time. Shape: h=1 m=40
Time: h=4 m=29
